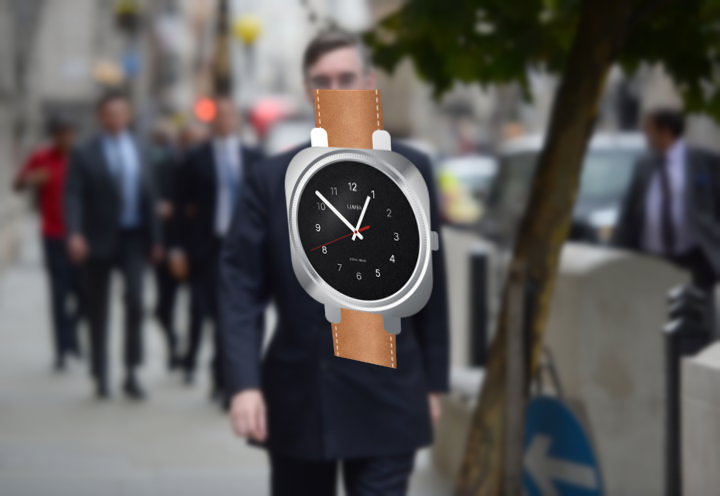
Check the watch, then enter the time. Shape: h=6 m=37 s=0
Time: h=12 m=51 s=41
